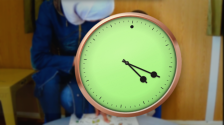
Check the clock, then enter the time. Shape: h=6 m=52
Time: h=4 m=18
